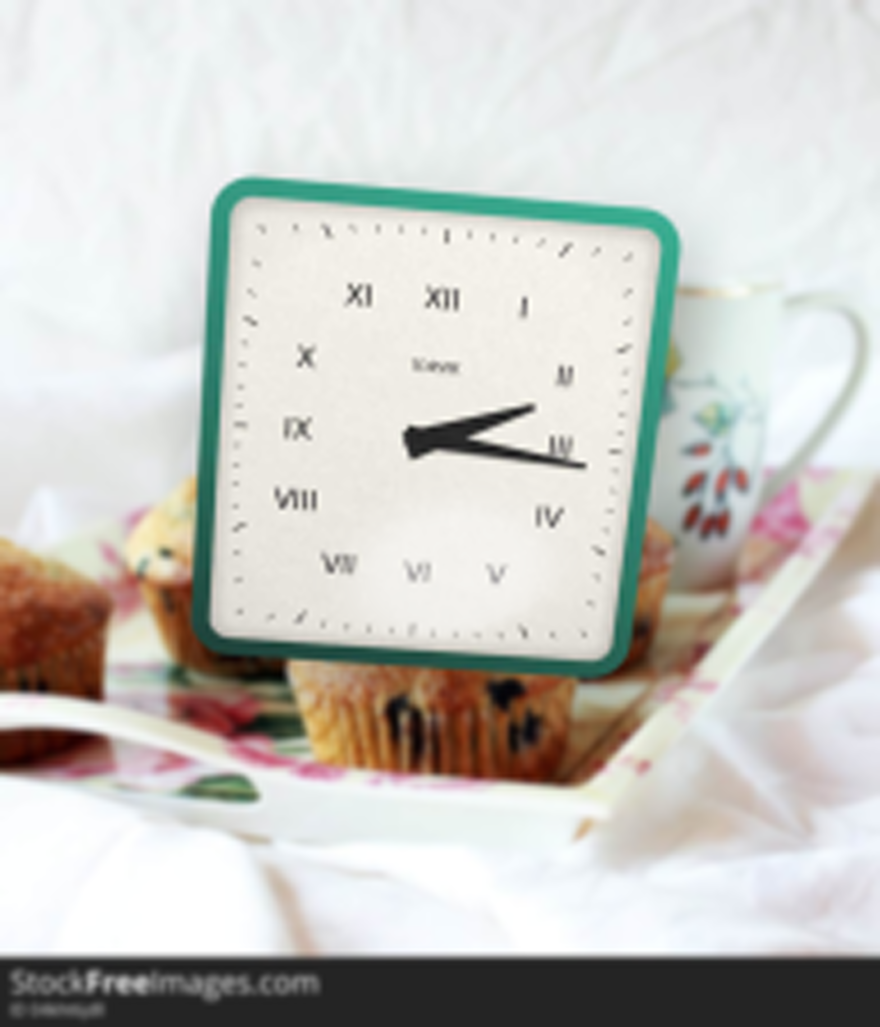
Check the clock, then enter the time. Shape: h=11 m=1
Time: h=2 m=16
